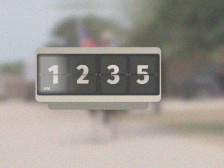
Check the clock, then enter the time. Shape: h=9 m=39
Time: h=12 m=35
